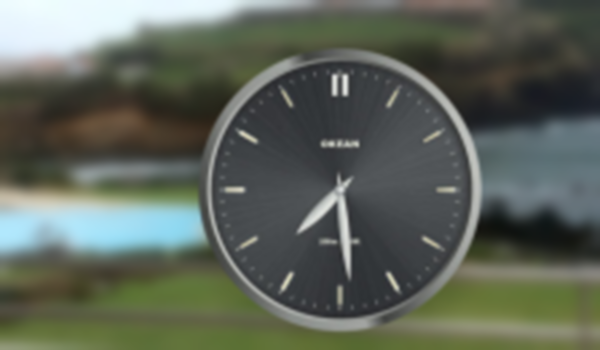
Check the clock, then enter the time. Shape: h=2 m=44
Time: h=7 m=29
